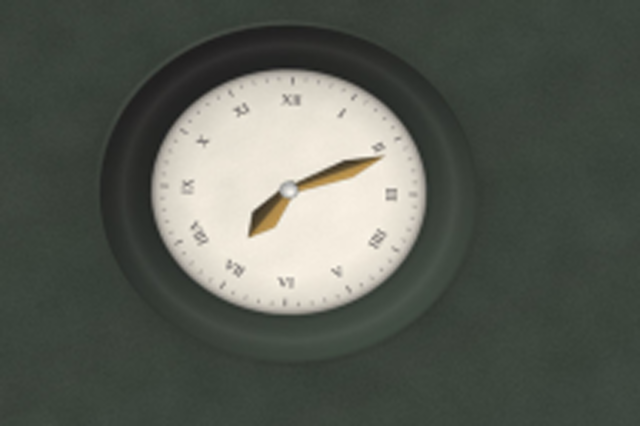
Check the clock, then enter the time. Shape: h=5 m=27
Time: h=7 m=11
